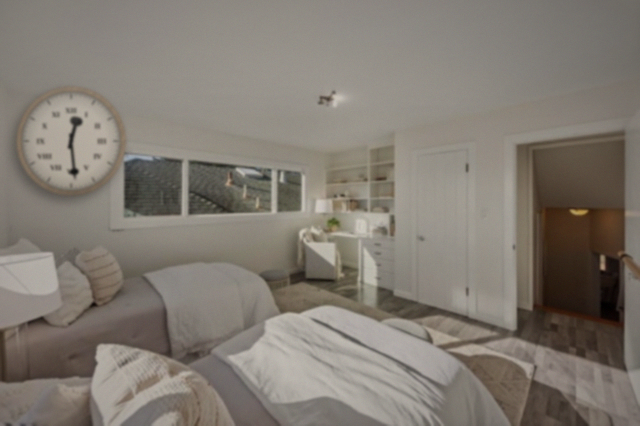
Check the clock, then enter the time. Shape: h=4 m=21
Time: h=12 m=29
